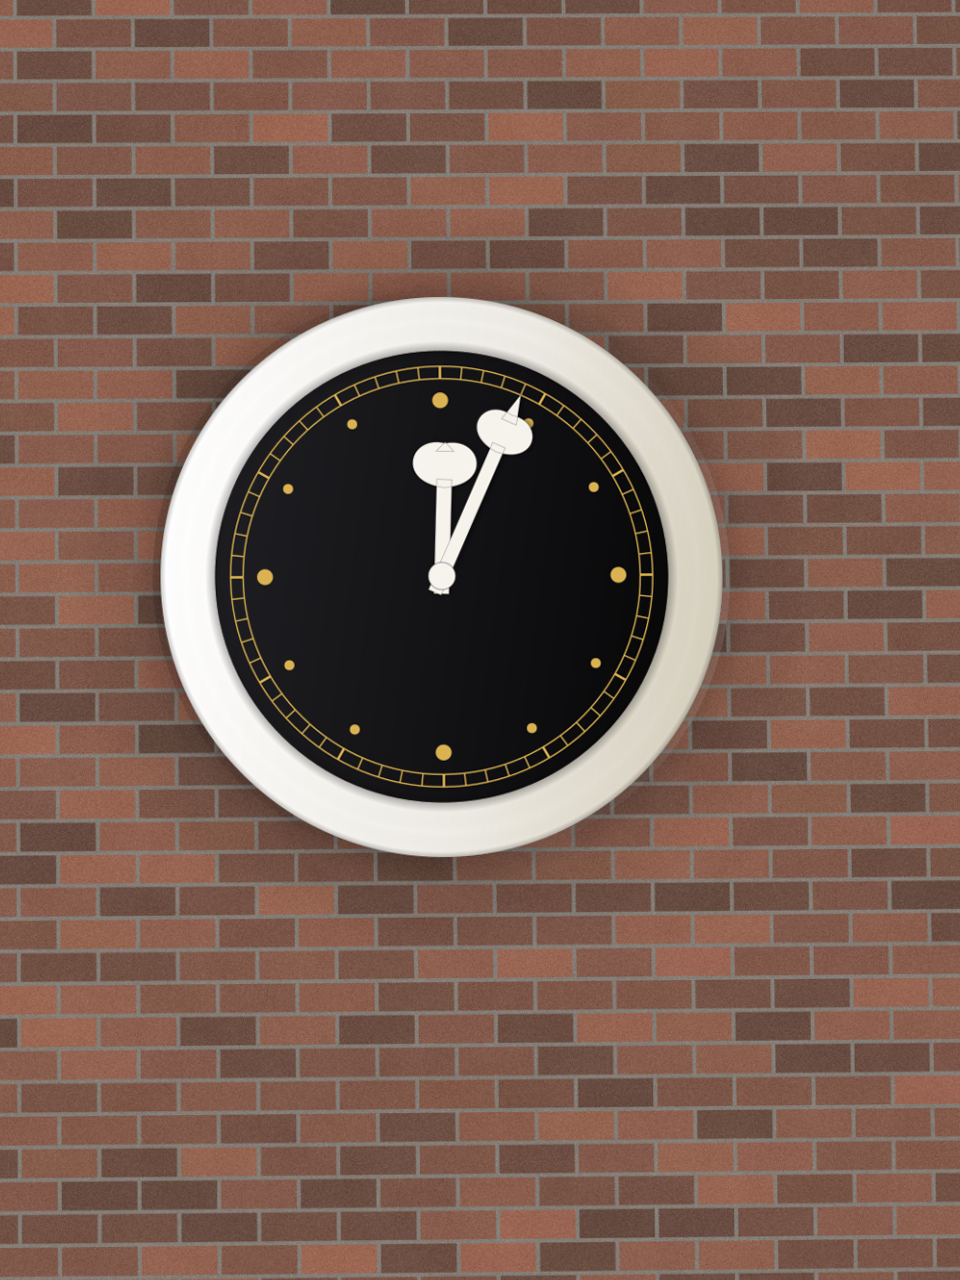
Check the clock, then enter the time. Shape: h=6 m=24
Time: h=12 m=4
